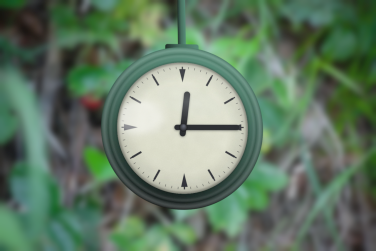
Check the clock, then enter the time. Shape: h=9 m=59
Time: h=12 m=15
